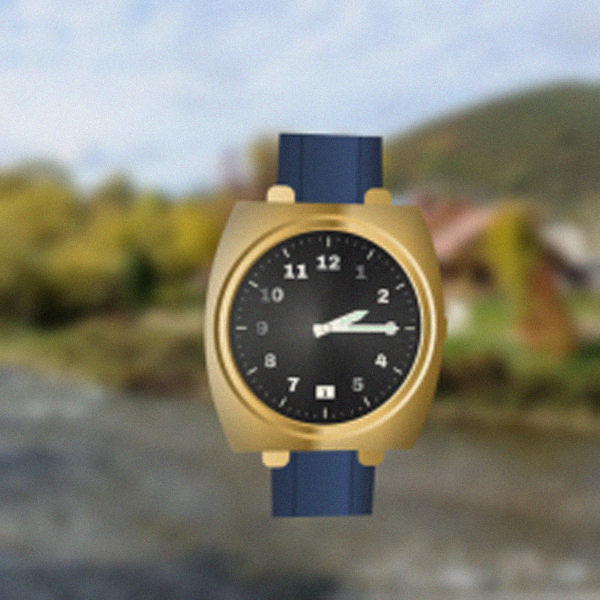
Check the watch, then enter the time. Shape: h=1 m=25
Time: h=2 m=15
